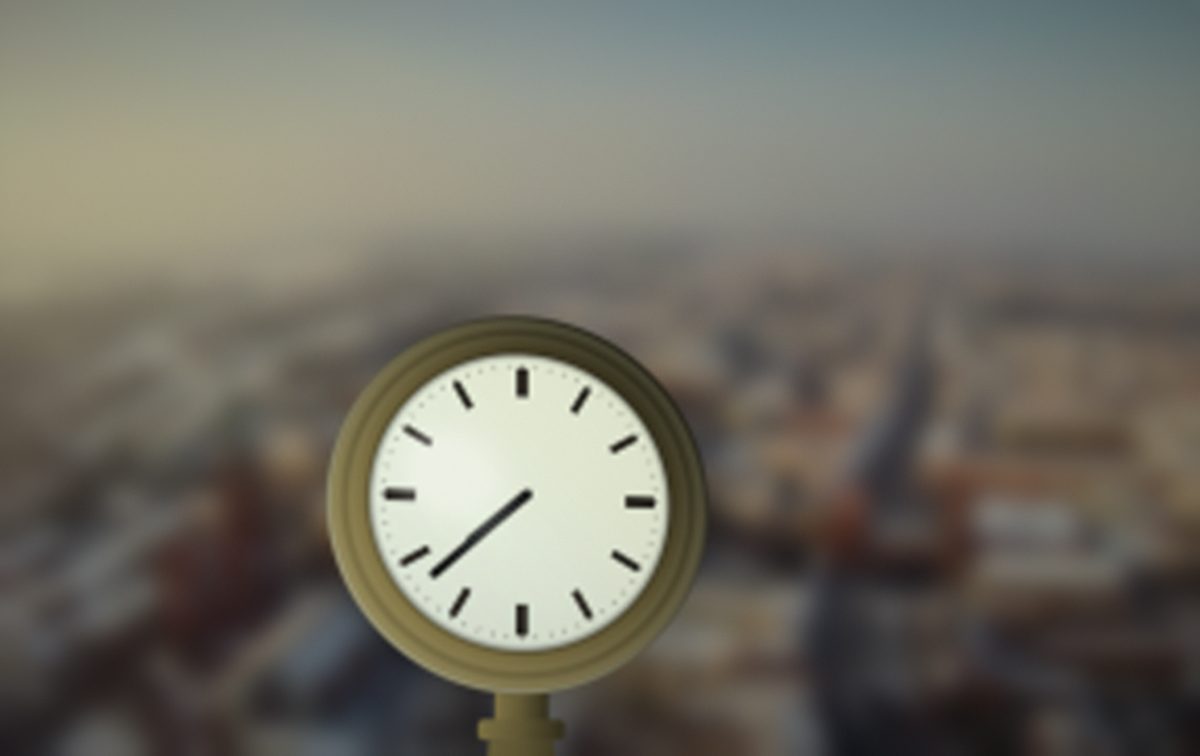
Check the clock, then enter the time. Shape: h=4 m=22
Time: h=7 m=38
